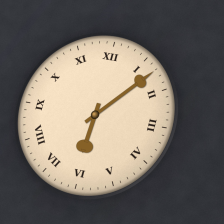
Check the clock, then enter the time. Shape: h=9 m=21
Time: h=6 m=7
